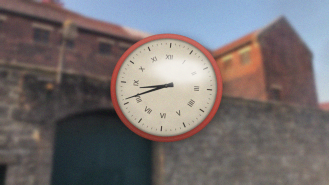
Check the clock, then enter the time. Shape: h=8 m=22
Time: h=8 m=41
